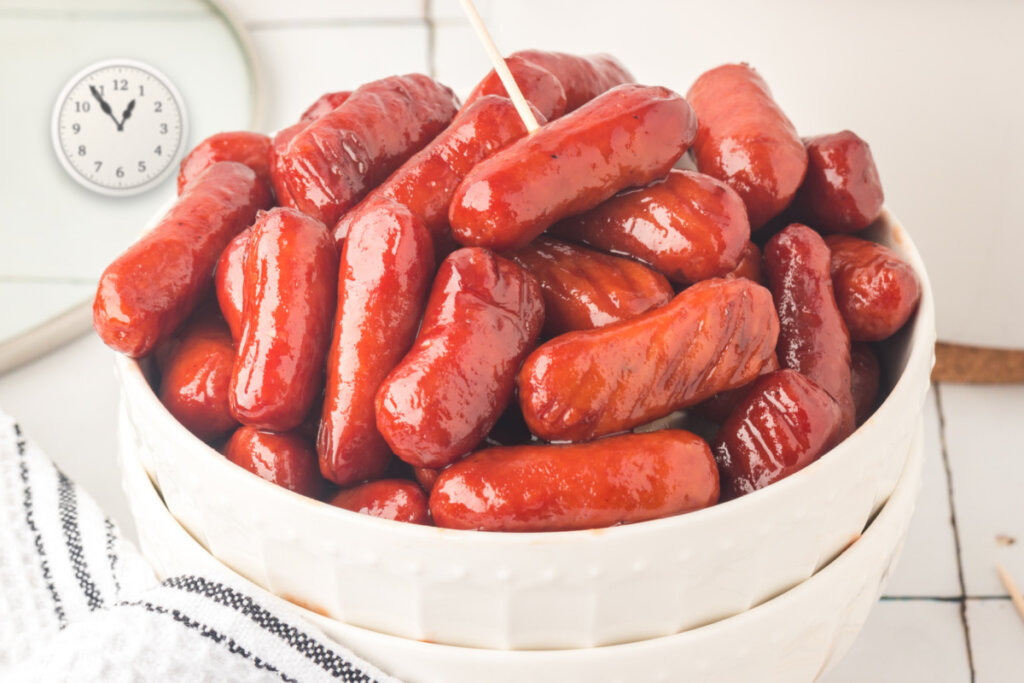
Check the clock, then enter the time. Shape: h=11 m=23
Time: h=12 m=54
